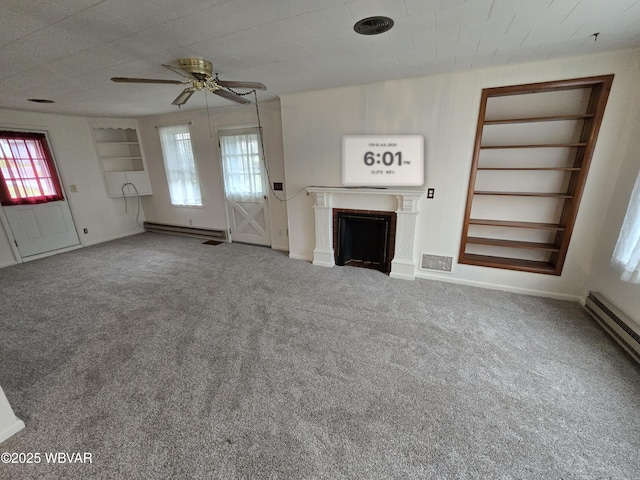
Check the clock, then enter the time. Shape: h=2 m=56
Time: h=6 m=1
